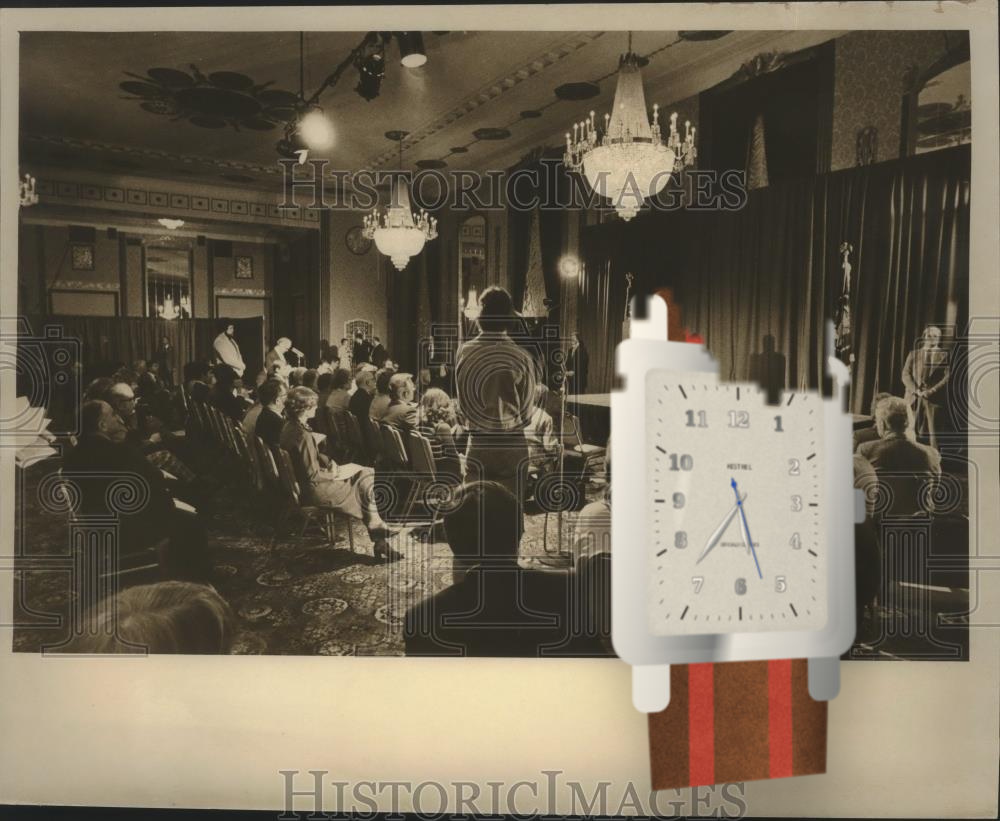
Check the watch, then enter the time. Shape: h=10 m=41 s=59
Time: h=5 m=36 s=27
